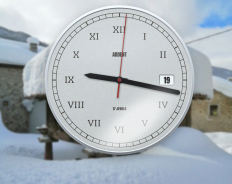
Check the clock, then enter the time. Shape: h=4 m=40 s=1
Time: h=9 m=17 s=1
